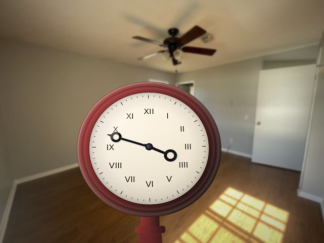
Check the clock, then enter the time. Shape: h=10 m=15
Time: h=3 m=48
